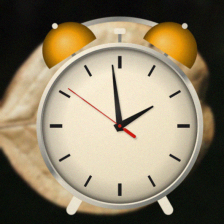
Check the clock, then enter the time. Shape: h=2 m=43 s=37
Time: h=1 m=58 s=51
